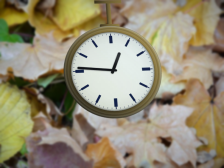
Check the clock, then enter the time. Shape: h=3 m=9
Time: h=12 m=46
